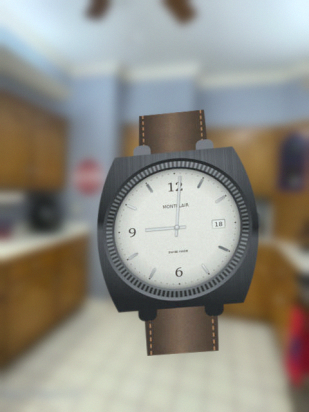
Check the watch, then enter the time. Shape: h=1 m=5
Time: h=9 m=1
